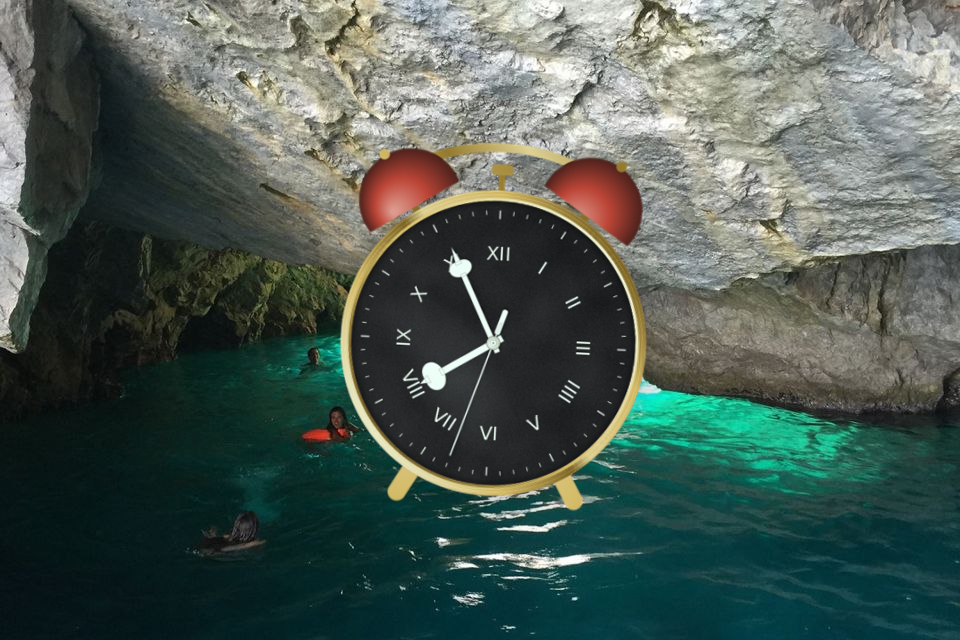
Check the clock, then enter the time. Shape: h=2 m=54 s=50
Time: h=7 m=55 s=33
